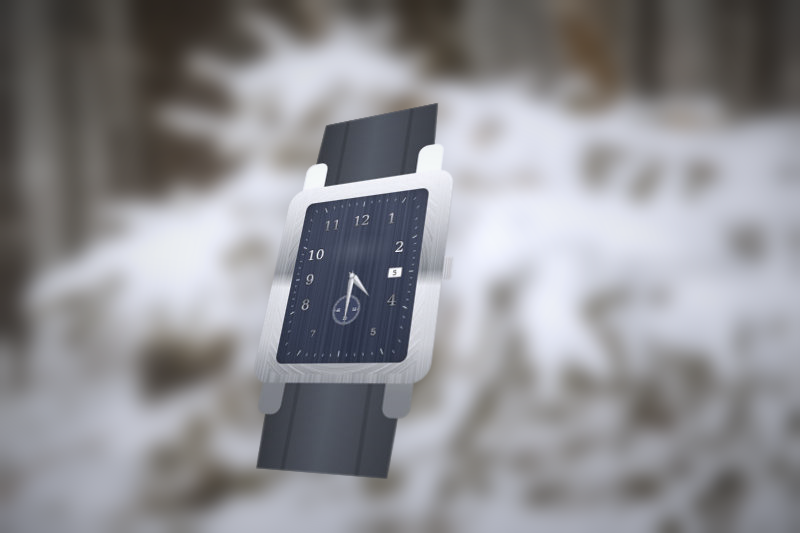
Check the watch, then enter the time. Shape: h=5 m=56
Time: h=4 m=30
